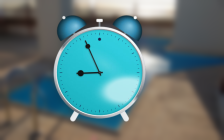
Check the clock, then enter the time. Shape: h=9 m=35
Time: h=8 m=56
